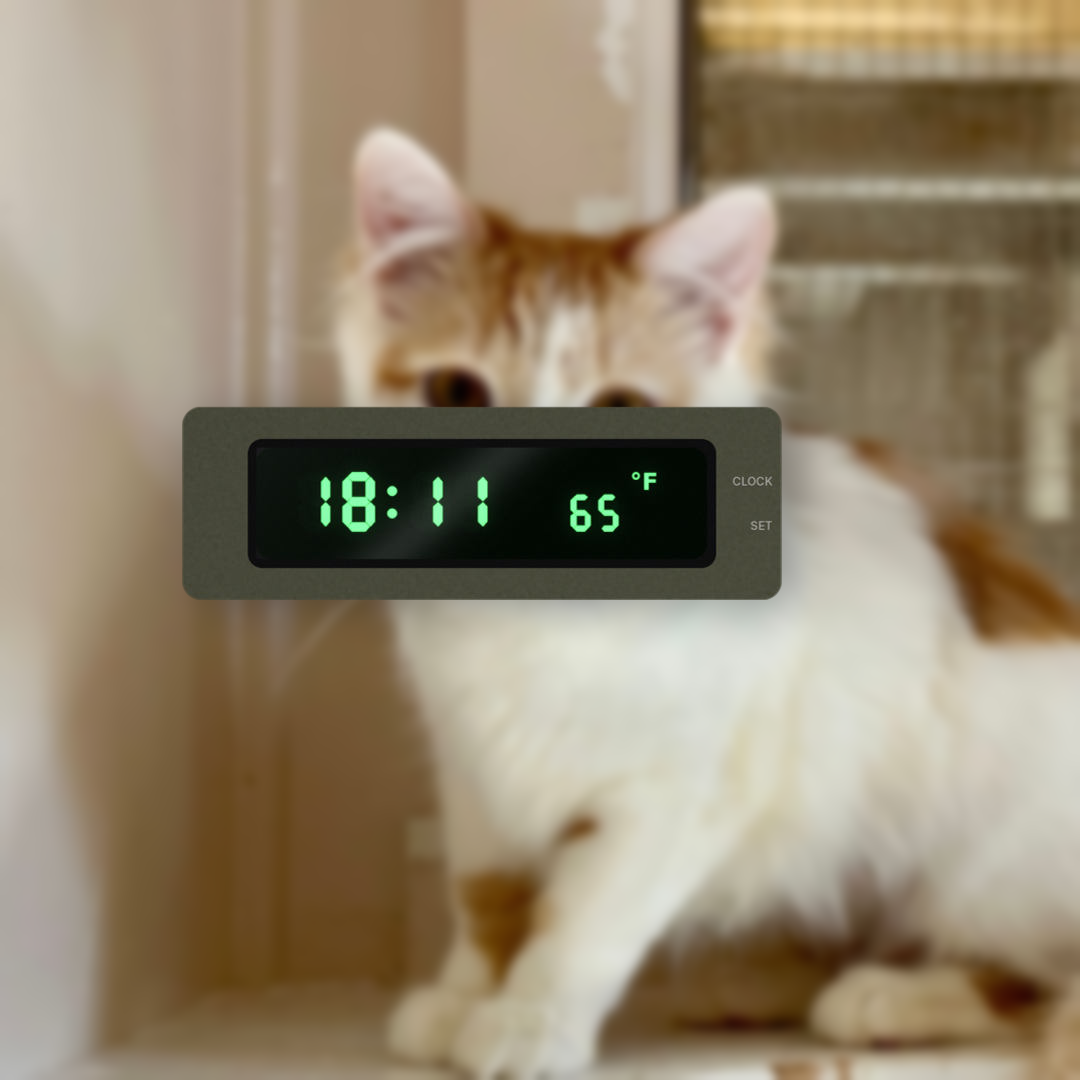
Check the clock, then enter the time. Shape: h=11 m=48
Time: h=18 m=11
